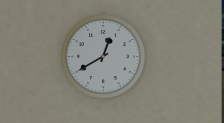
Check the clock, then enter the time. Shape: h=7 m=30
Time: h=12 m=40
